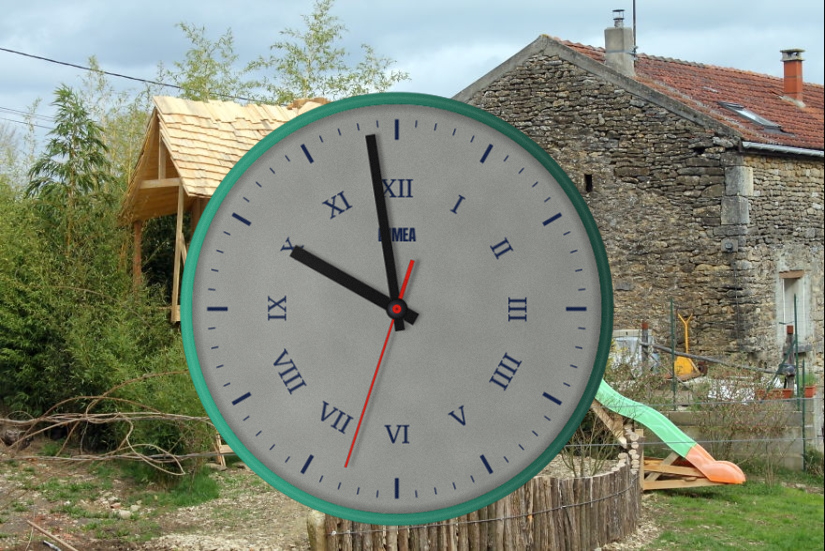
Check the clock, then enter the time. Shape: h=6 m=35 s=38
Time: h=9 m=58 s=33
